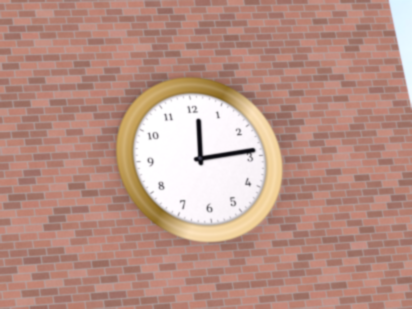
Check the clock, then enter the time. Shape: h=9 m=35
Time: h=12 m=14
